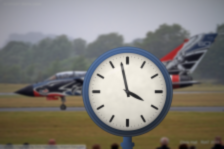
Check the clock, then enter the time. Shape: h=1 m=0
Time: h=3 m=58
